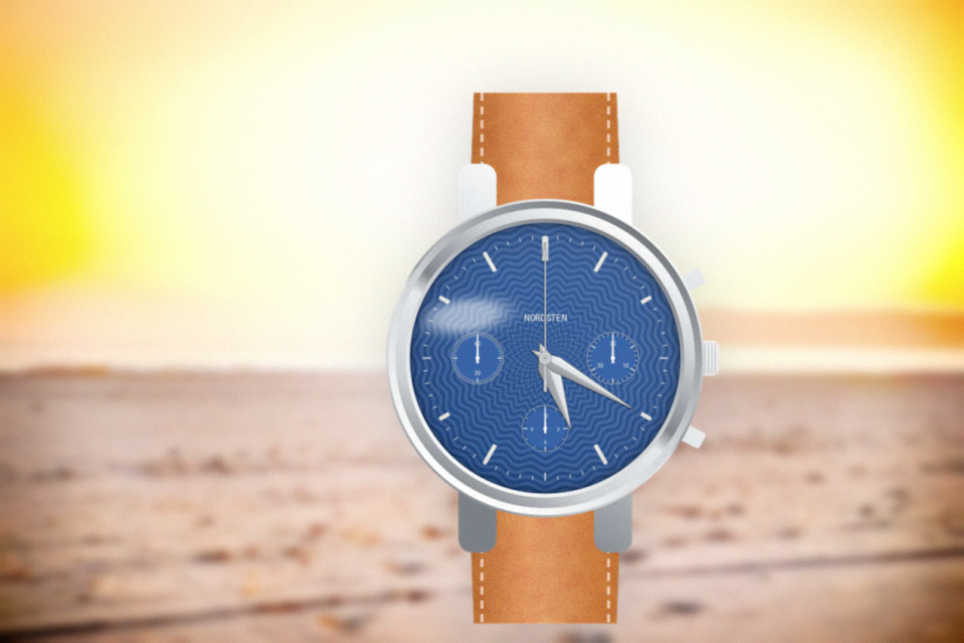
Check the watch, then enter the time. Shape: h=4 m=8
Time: h=5 m=20
